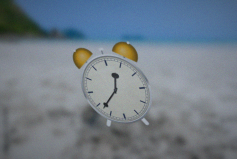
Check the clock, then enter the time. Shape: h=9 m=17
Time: h=12 m=38
